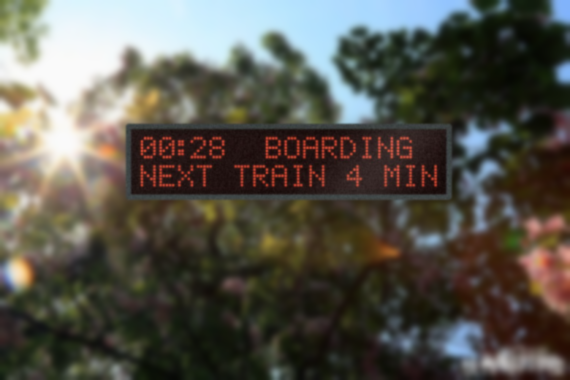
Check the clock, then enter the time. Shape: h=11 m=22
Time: h=0 m=28
